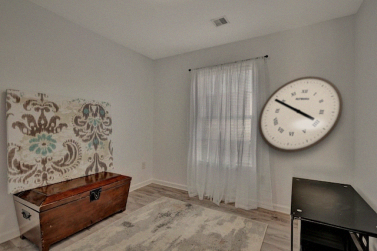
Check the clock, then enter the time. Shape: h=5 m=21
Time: h=3 m=49
